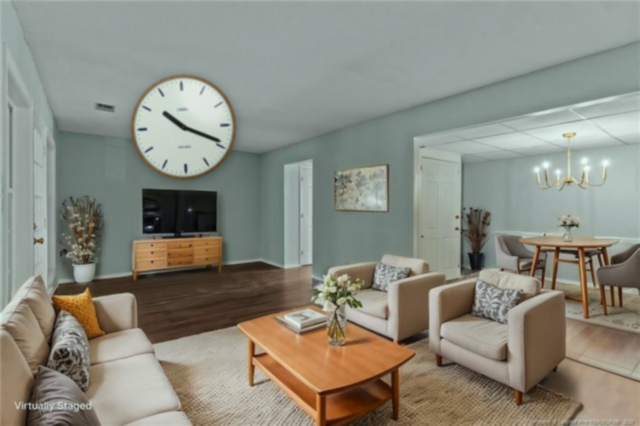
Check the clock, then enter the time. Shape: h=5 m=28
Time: h=10 m=19
